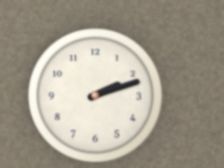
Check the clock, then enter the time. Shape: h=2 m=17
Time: h=2 m=12
